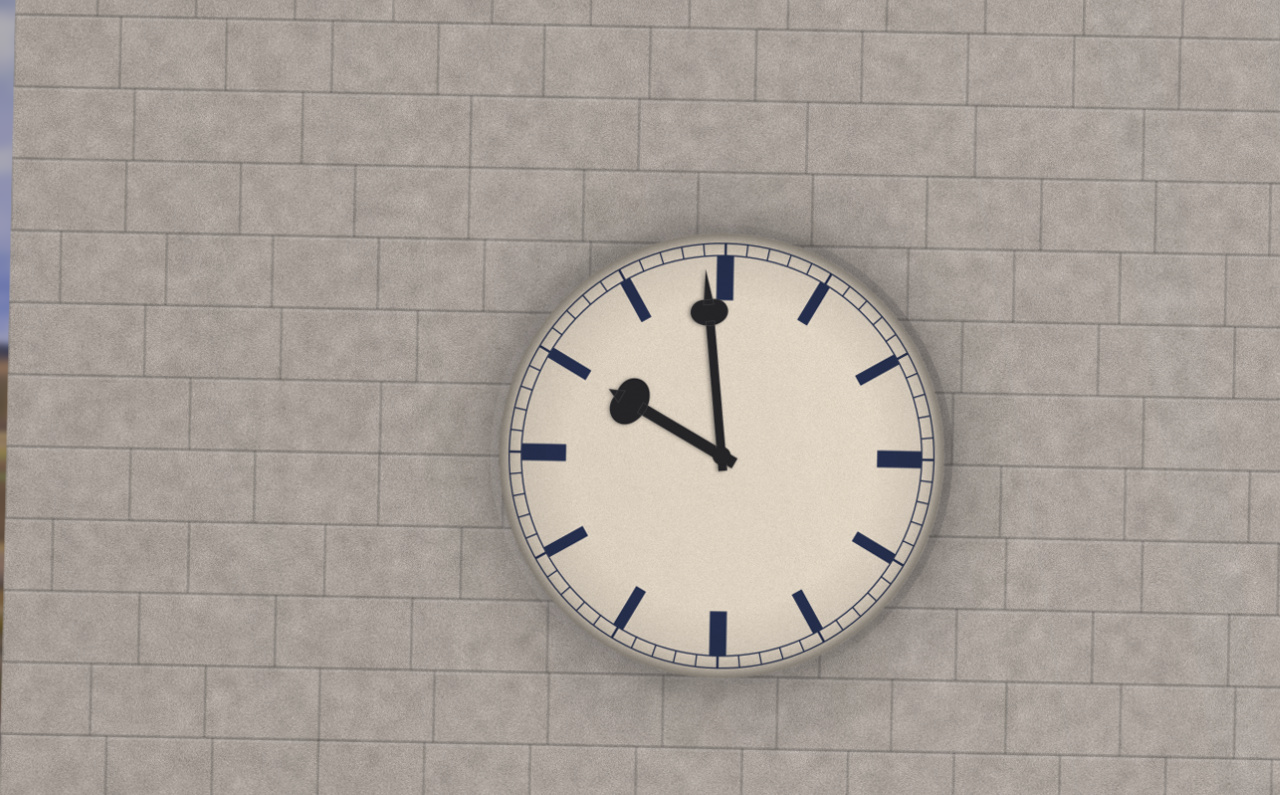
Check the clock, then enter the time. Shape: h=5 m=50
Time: h=9 m=59
